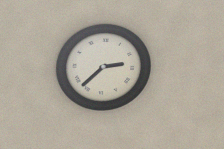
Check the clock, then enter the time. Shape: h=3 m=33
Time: h=2 m=37
